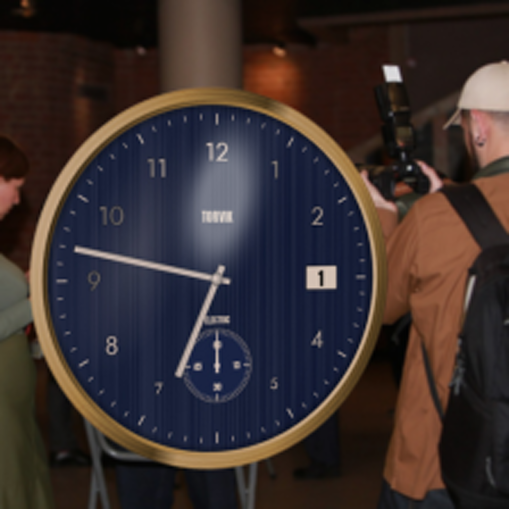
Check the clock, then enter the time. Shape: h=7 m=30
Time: h=6 m=47
